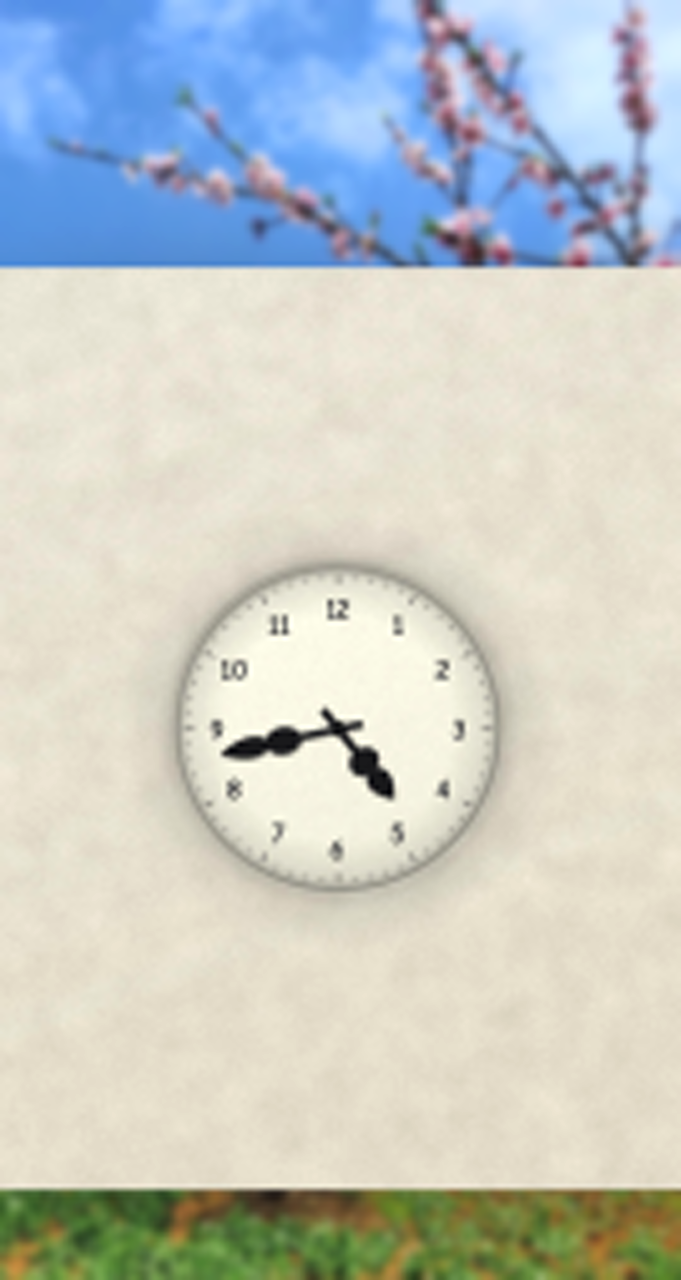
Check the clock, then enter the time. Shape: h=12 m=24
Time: h=4 m=43
